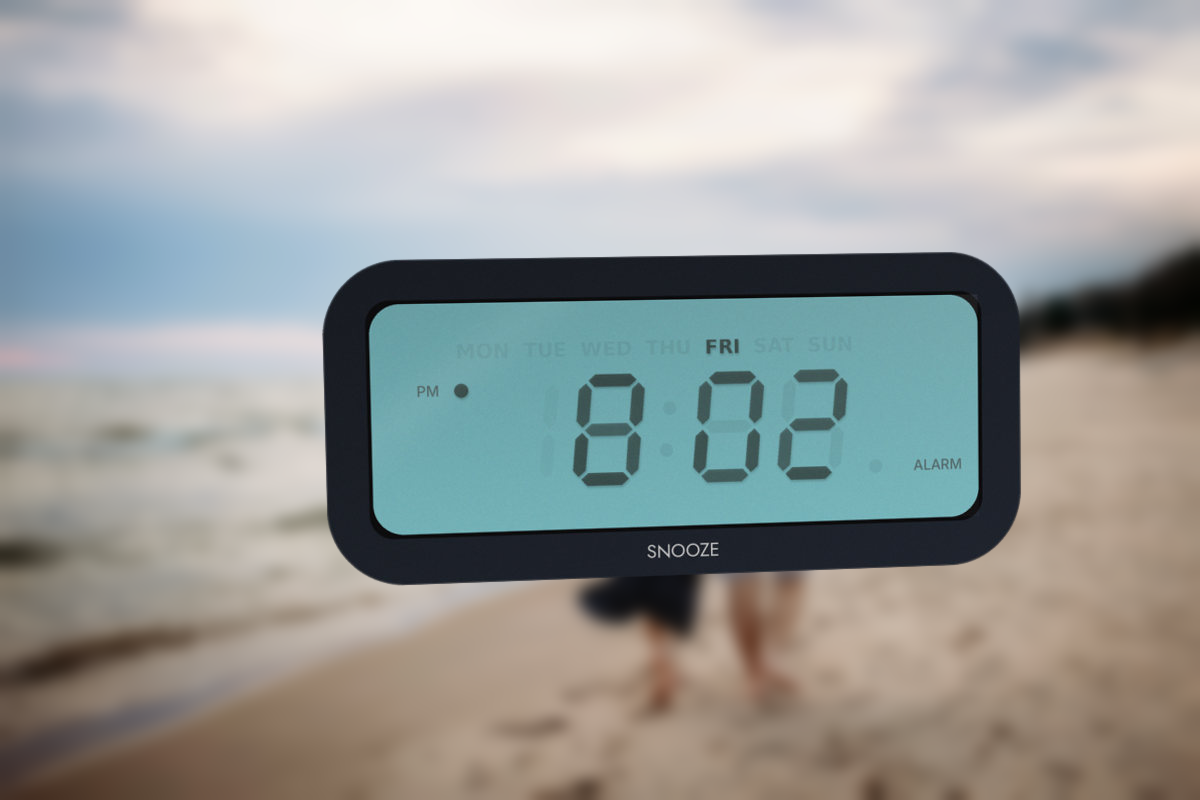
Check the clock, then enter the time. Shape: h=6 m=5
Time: h=8 m=2
